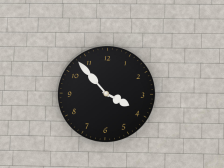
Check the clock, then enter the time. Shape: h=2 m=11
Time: h=3 m=53
